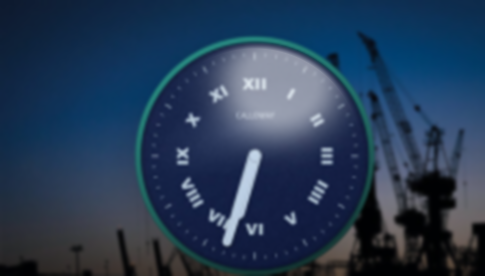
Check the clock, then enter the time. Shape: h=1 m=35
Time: h=6 m=33
